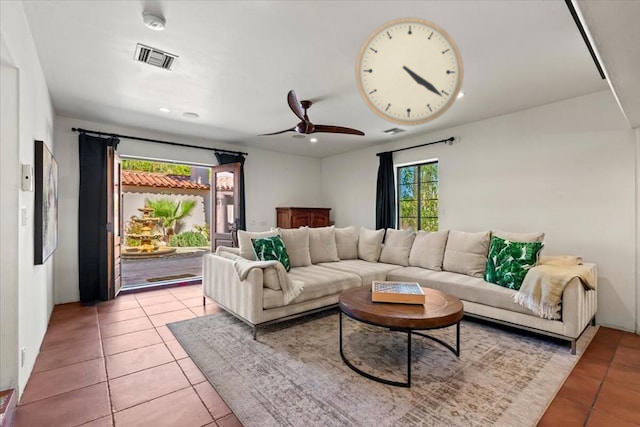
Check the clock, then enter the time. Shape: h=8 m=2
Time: h=4 m=21
